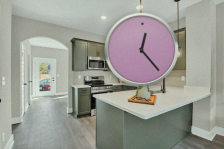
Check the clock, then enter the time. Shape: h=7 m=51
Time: h=12 m=23
